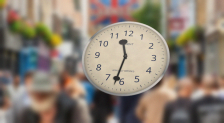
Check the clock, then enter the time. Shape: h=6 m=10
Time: h=11 m=32
